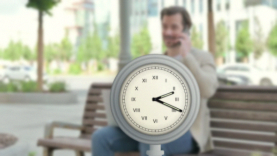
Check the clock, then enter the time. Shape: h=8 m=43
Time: h=2 m=19
